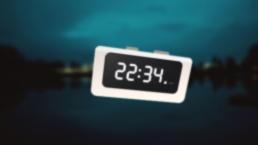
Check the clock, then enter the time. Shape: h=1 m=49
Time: h=22 m=34
